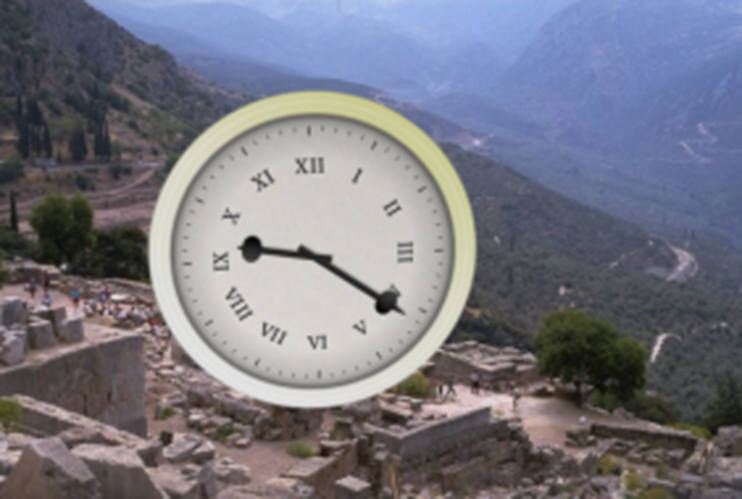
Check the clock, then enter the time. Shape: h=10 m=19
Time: h=9 m=21
